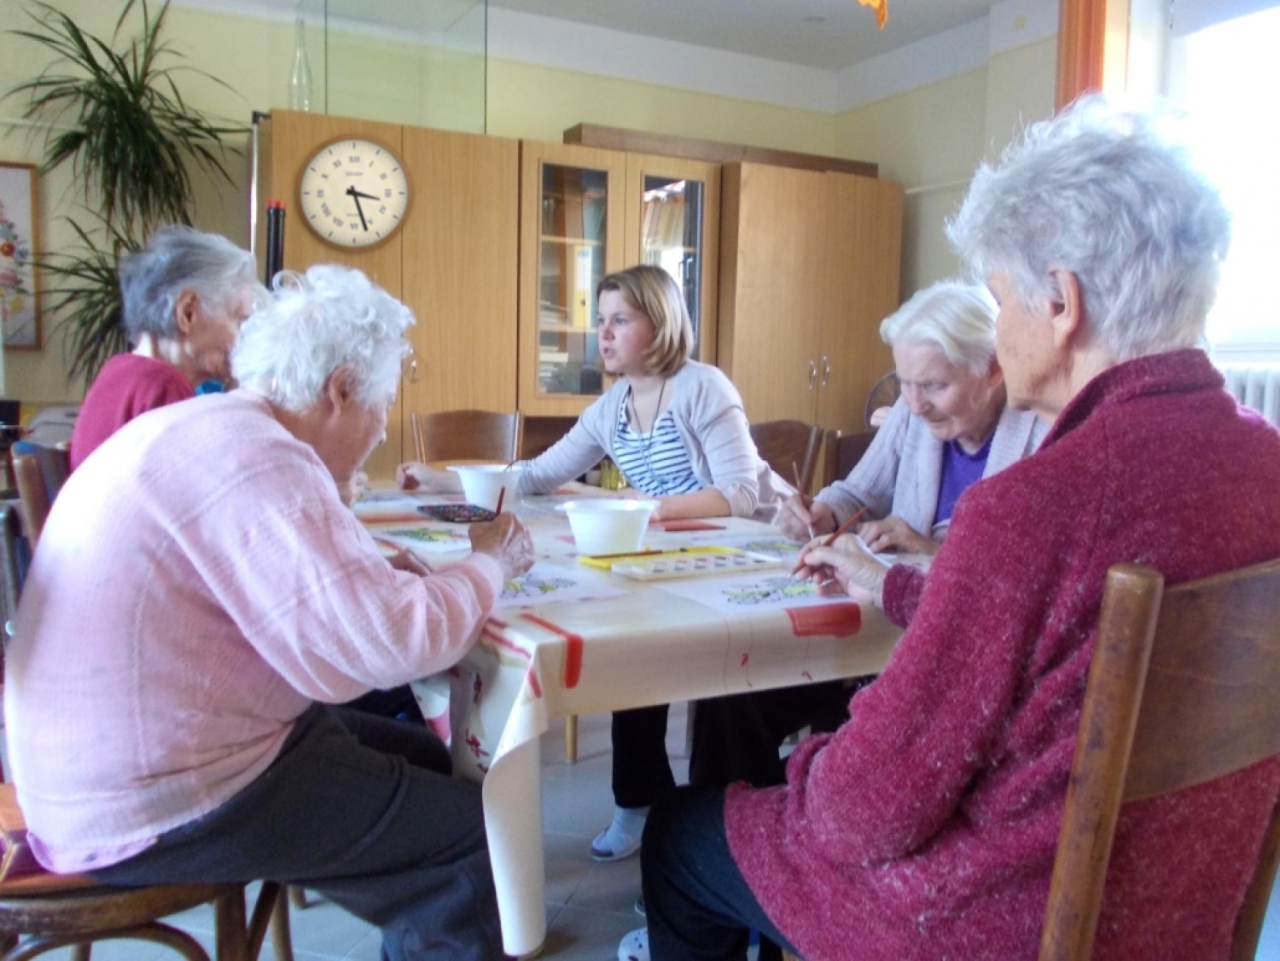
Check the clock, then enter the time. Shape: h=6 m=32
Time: h=3 m=27
